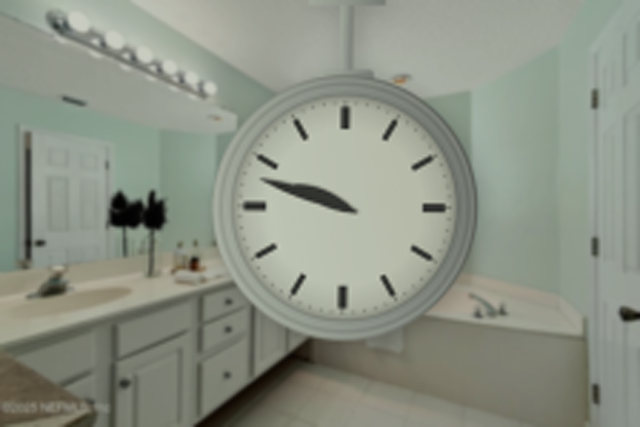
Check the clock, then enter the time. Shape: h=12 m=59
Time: h=9 m=48
